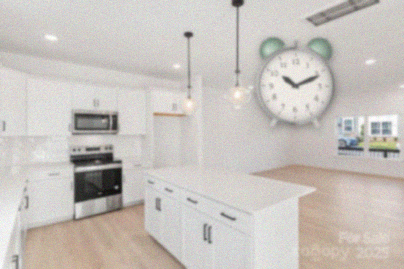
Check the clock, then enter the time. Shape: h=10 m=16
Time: h=10 m=11
